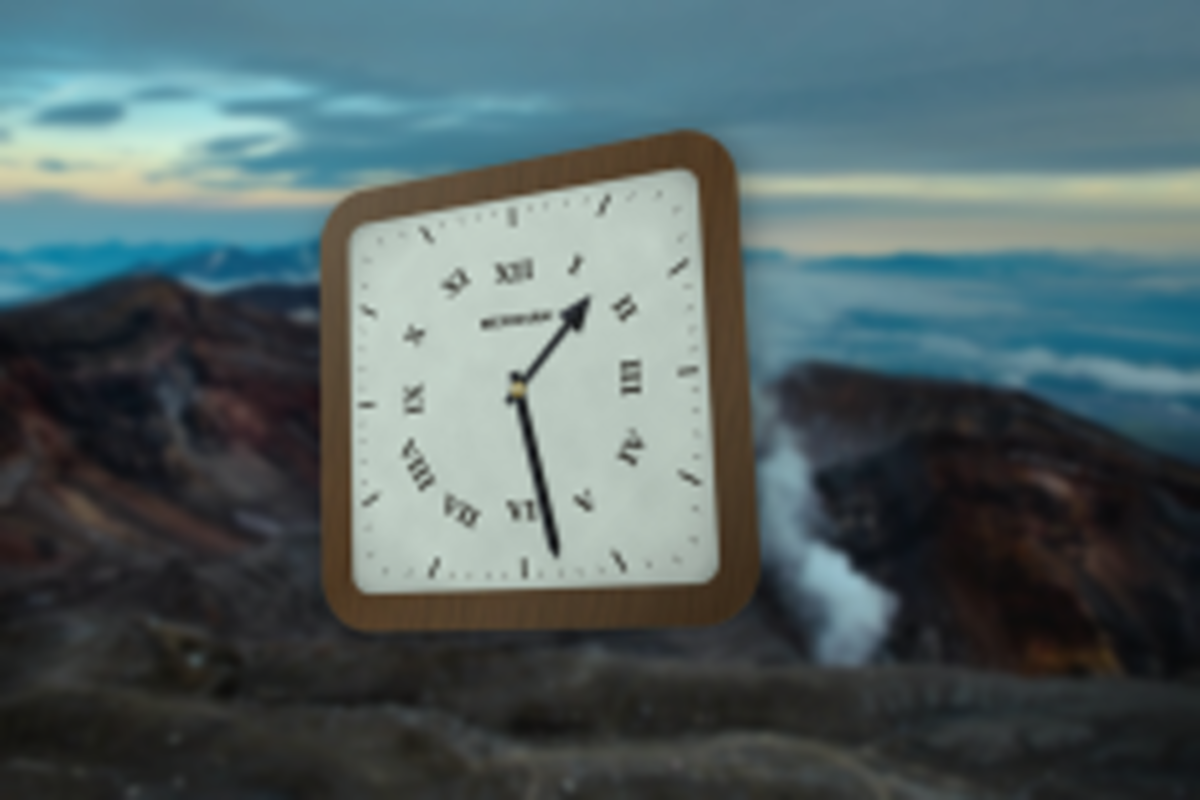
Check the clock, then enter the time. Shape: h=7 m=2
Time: h=1 m=28
